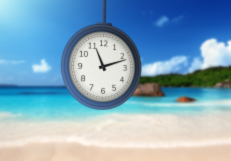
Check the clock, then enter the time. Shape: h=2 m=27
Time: h=11 m=12
